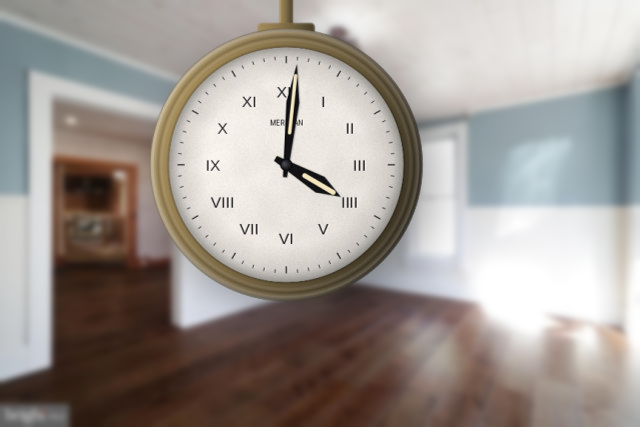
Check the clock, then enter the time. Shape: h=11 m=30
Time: h=4 m=1
